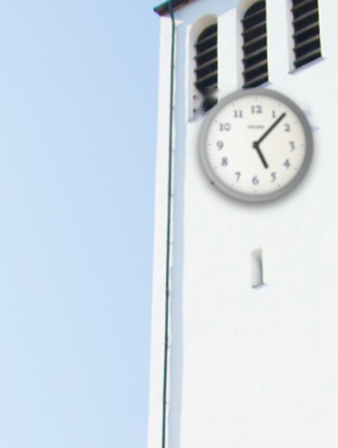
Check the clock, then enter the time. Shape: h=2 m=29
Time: h=5 m=7
